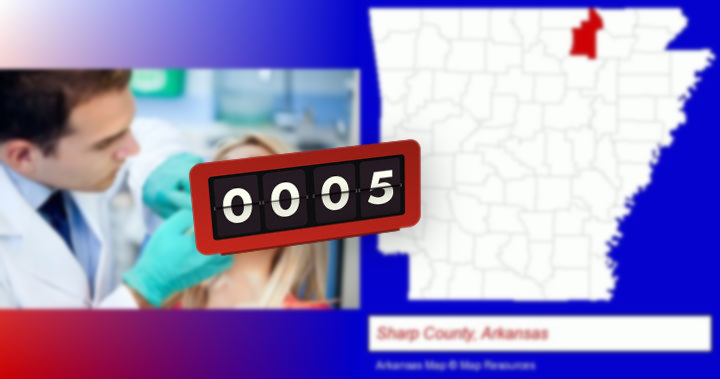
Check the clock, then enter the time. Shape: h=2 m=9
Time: h=0 m=5
